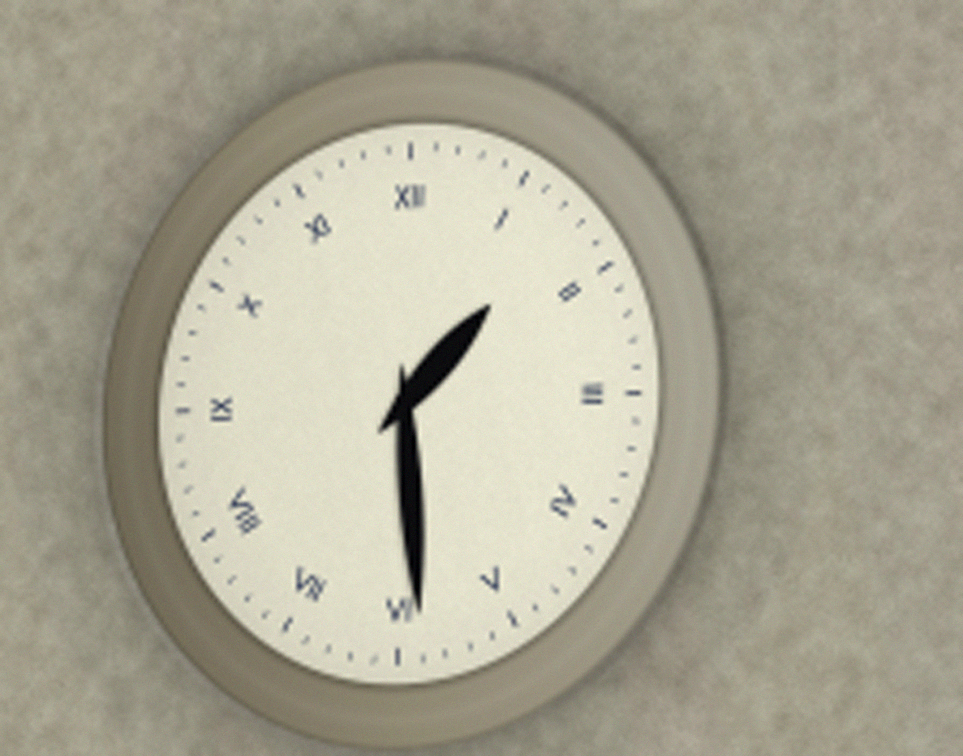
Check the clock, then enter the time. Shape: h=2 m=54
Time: h=1 m=29
